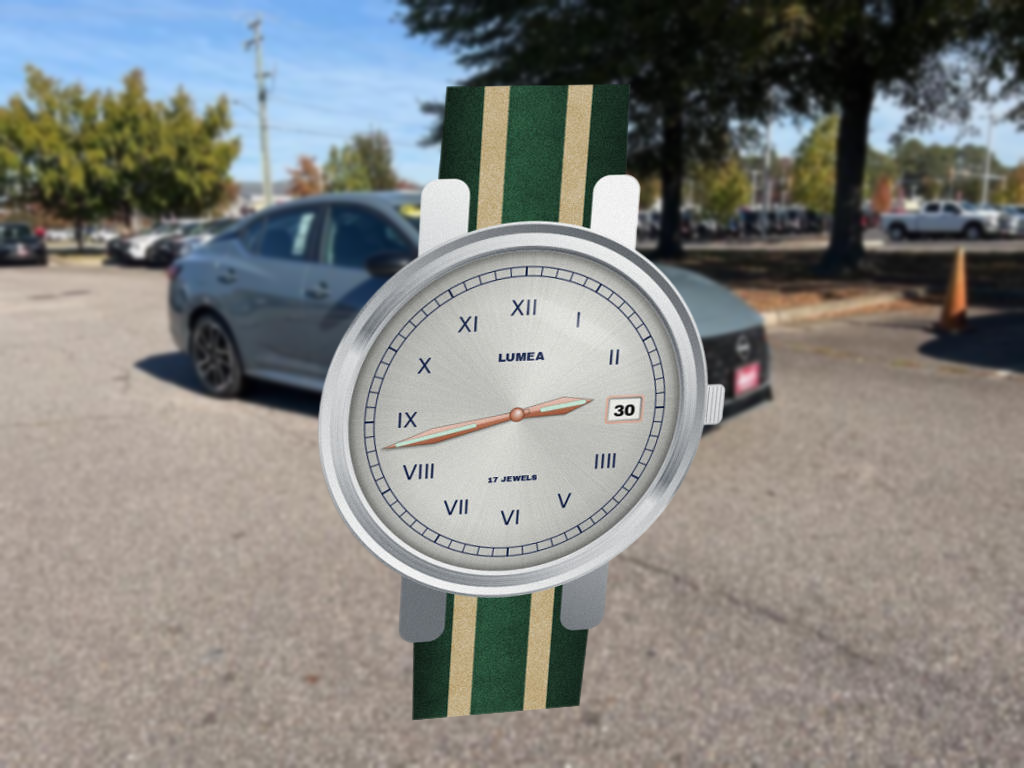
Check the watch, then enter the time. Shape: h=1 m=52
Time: h=2 m=43
